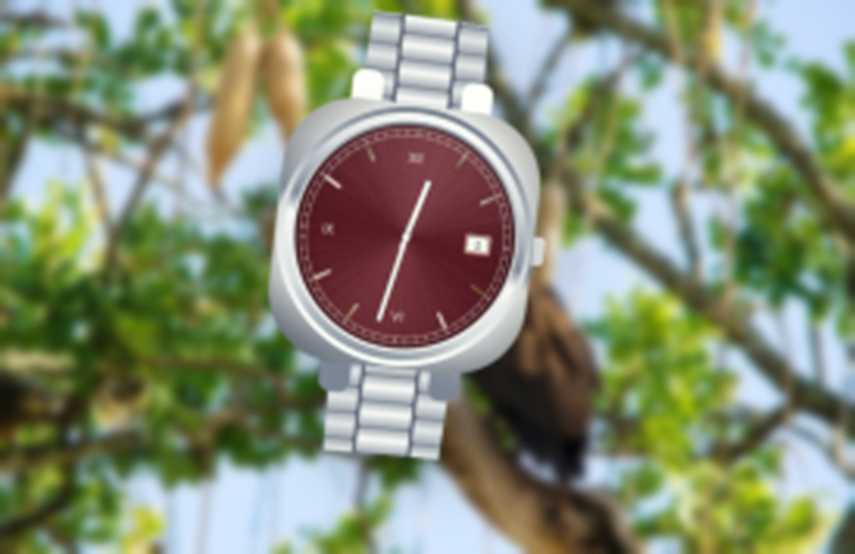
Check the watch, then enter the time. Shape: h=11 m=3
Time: h=12 m=32
